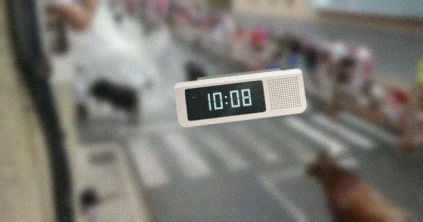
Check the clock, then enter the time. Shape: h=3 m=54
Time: h=10 m=8
